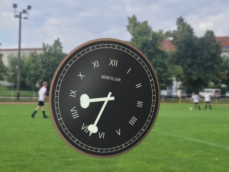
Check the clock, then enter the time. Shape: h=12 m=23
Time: h=8 m=33
